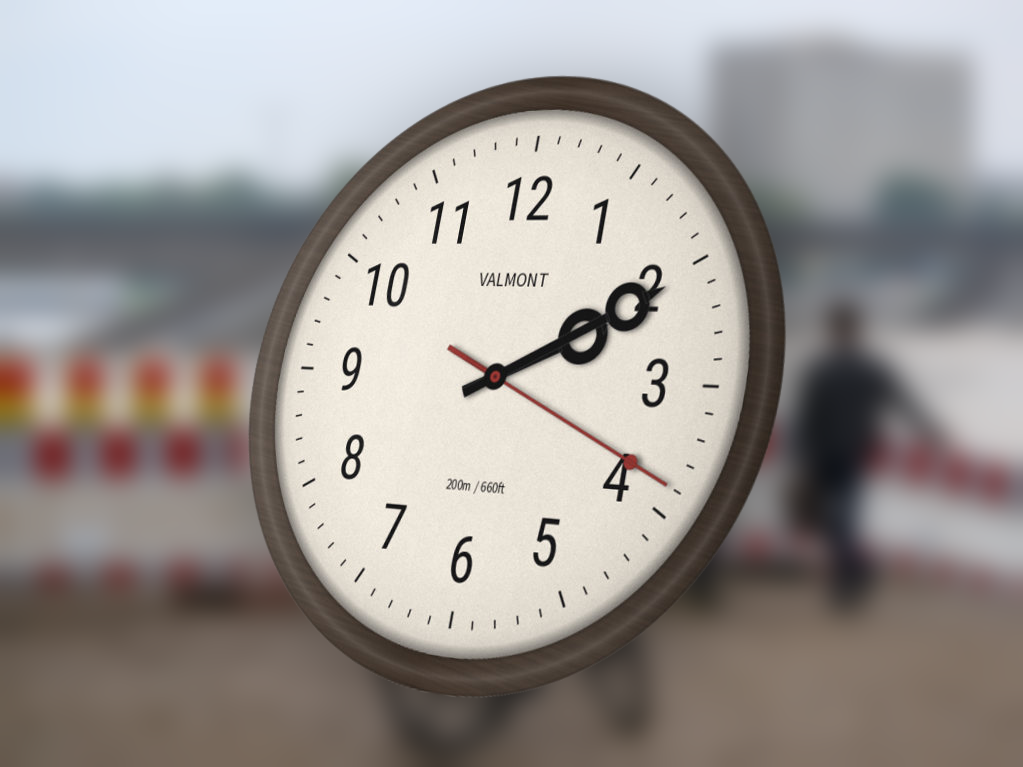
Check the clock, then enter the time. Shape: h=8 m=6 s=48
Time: h=2 m=10 s=19
